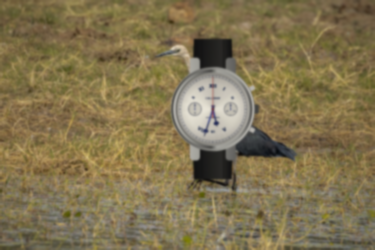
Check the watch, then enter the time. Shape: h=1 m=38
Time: h=5 m=33
